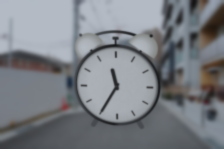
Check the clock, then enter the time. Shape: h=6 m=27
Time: h=11 m=35
